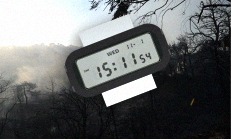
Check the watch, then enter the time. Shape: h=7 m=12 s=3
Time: h=15 m=11 s=54
